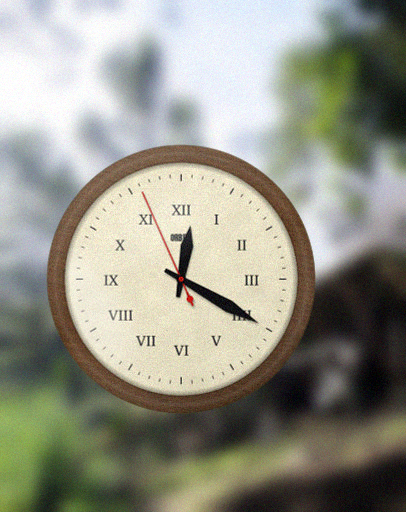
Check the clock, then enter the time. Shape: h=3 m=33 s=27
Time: h=12 m=19 s=56
